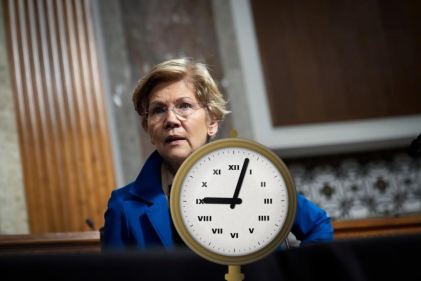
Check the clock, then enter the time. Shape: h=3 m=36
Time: h=9 m=3
